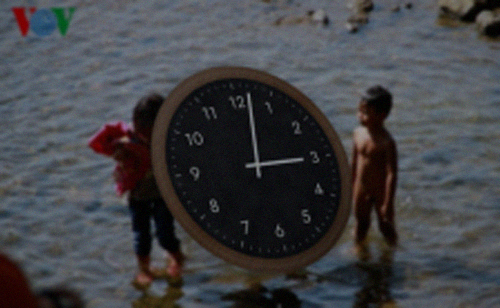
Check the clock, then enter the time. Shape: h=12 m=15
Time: h=3 m=2
